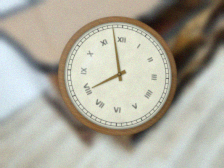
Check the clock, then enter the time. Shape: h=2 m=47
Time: h=7 m=58
